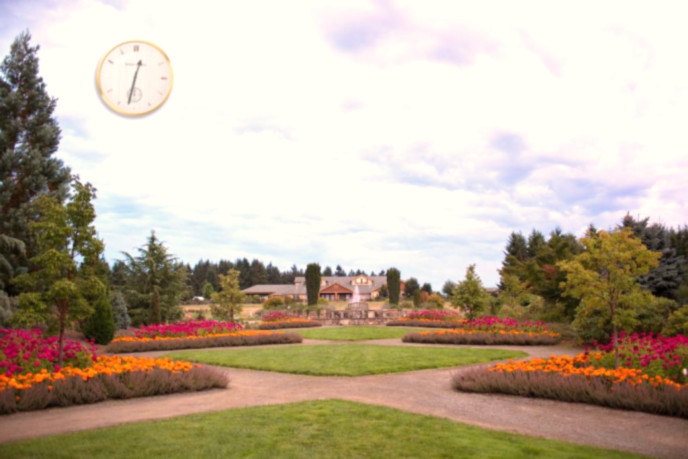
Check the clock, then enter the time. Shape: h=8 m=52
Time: h=12 m=32
